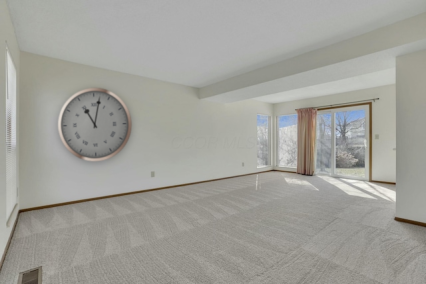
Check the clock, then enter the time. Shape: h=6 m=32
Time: h=11 m=2
